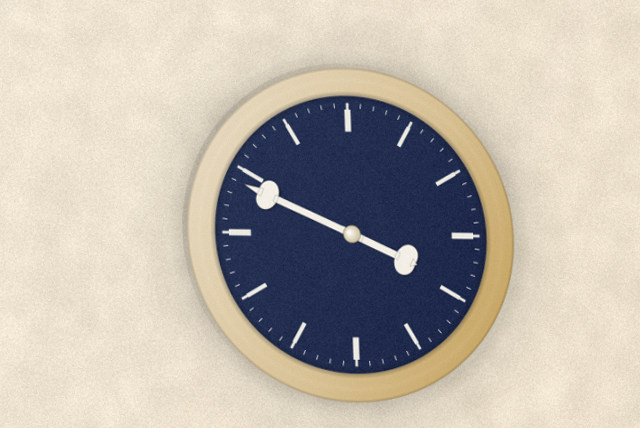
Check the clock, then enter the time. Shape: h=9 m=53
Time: h=3 m=49
